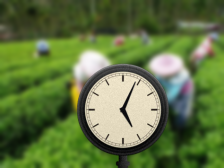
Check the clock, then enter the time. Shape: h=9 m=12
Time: h=5 m=4
